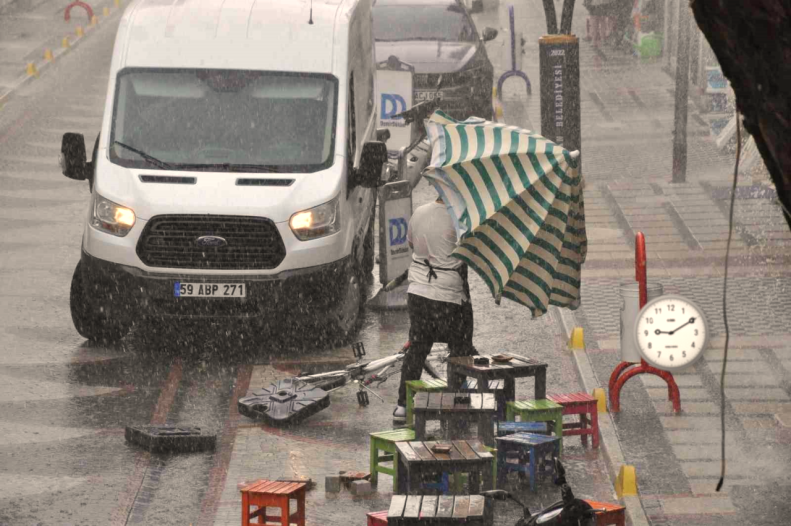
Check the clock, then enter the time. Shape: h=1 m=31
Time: h=9 m=10
